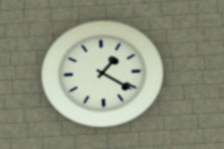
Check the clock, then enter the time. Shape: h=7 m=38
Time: h=1 m=21
